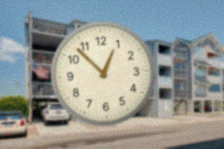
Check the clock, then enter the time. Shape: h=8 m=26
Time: h=12 m=53
